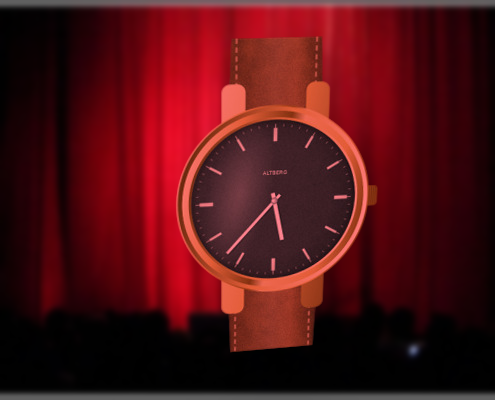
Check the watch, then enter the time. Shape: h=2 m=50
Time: h=5 m=37
